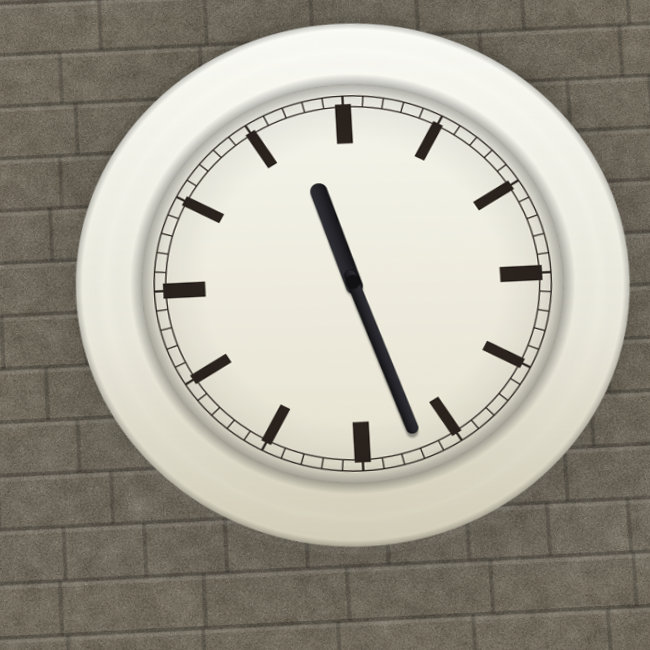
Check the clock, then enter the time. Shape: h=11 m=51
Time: h=11 m=27
